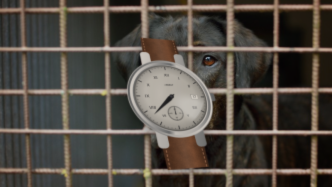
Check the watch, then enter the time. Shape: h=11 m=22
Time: h=7 m=38
